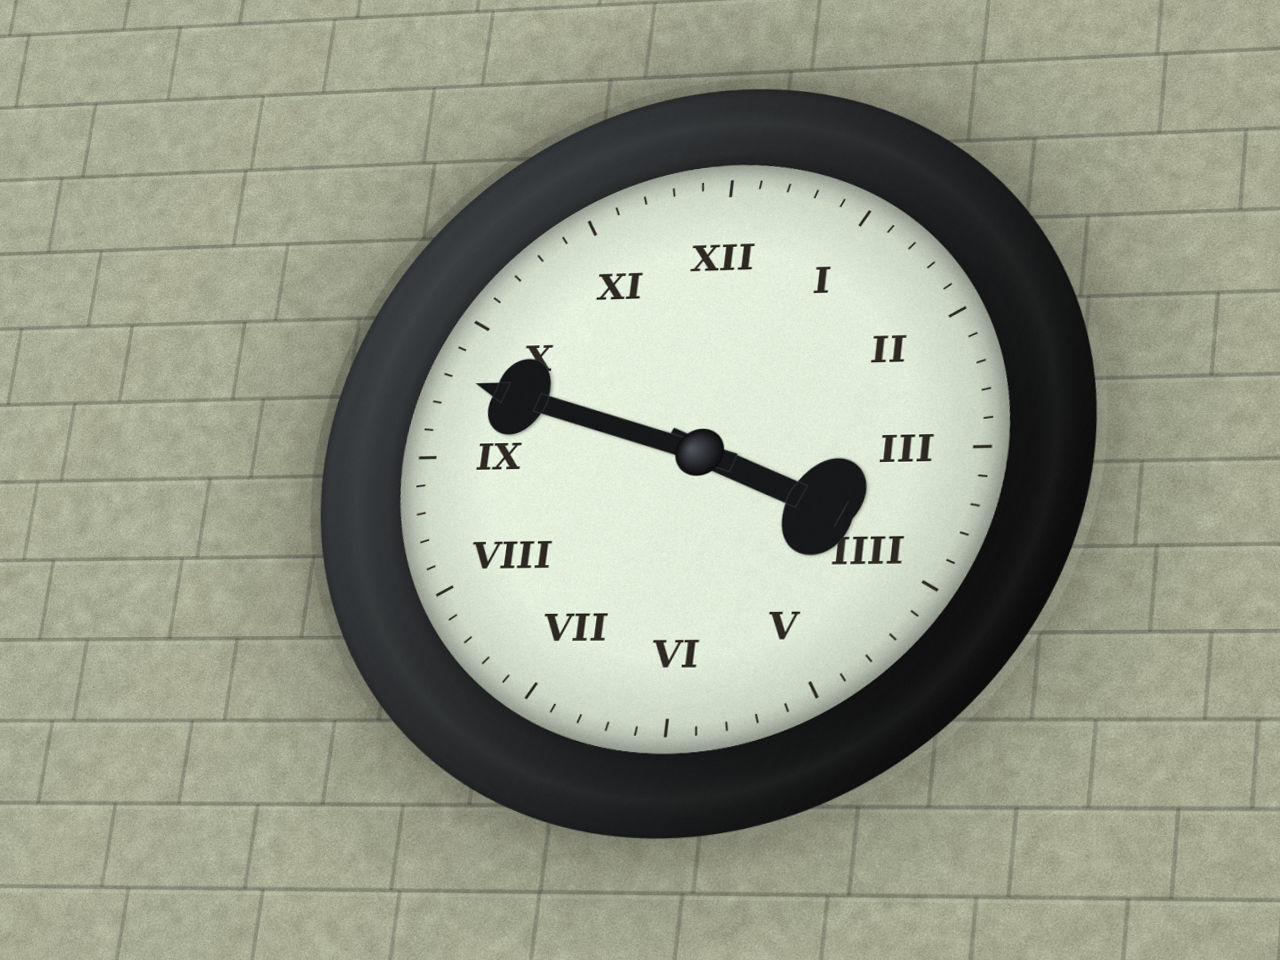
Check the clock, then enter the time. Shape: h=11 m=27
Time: h=3 m=48
